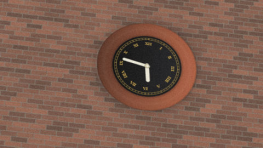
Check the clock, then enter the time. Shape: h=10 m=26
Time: h=5 m=47
